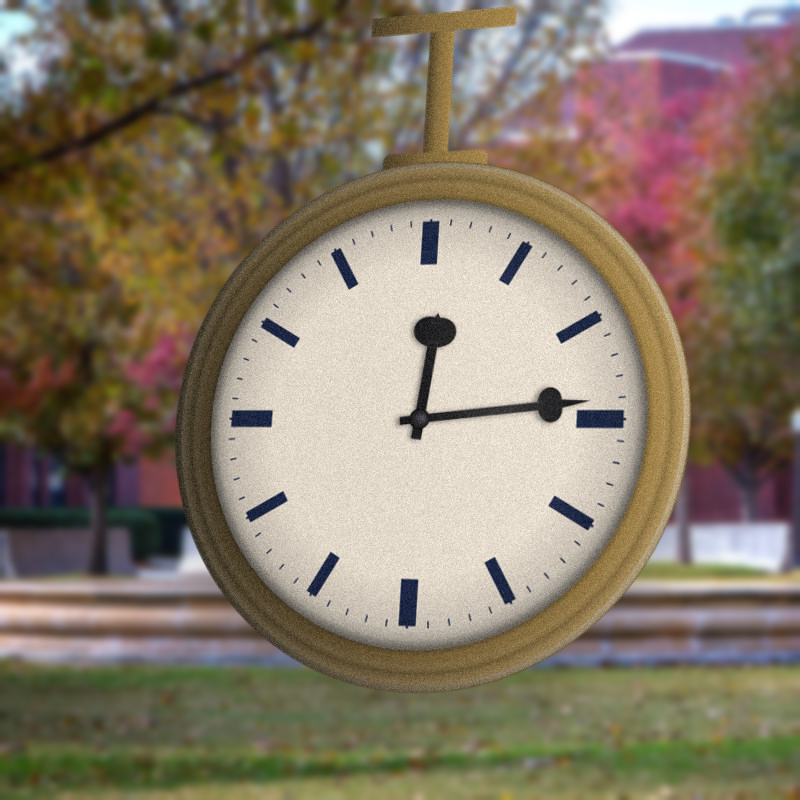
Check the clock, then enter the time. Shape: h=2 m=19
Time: h=12 m=14
